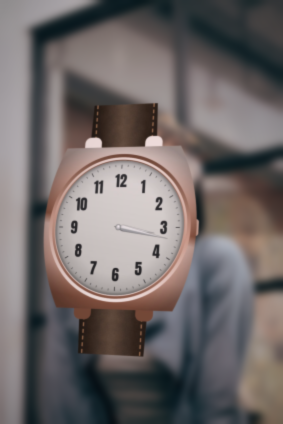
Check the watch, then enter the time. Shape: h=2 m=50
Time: h=3 m=17
